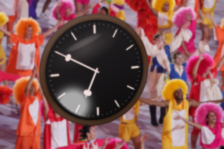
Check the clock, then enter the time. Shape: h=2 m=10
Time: h=6 m=50
